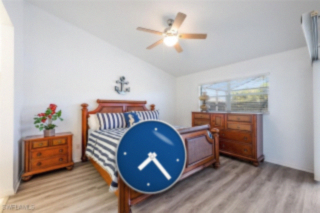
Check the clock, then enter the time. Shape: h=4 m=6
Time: h=7 m=22
